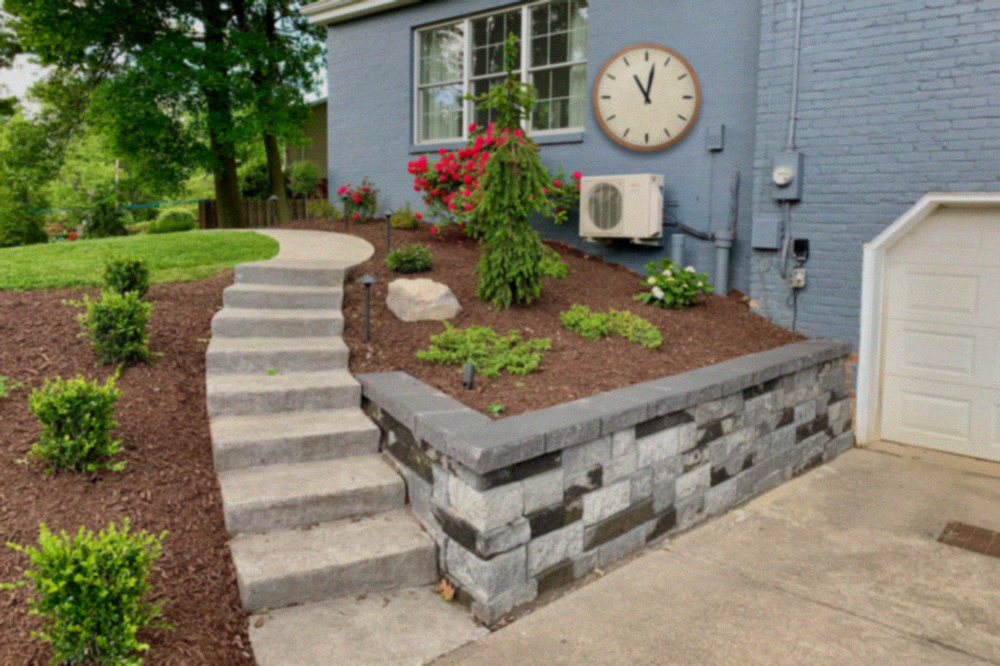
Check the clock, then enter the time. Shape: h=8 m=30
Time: h=11 m=2
